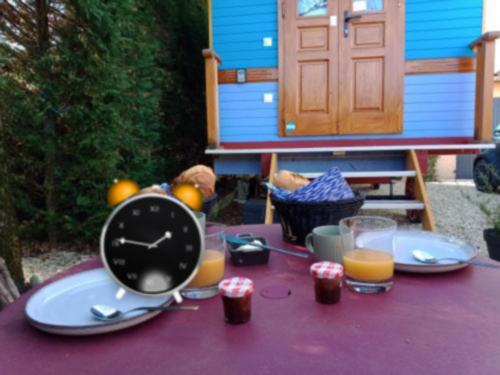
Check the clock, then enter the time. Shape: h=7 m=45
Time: h=1 m=46
